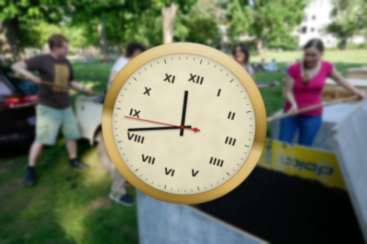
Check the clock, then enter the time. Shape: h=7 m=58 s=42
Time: h=11 m=41 s=44
